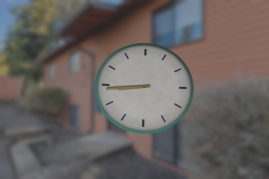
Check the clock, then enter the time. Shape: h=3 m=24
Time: h=8 m=44
